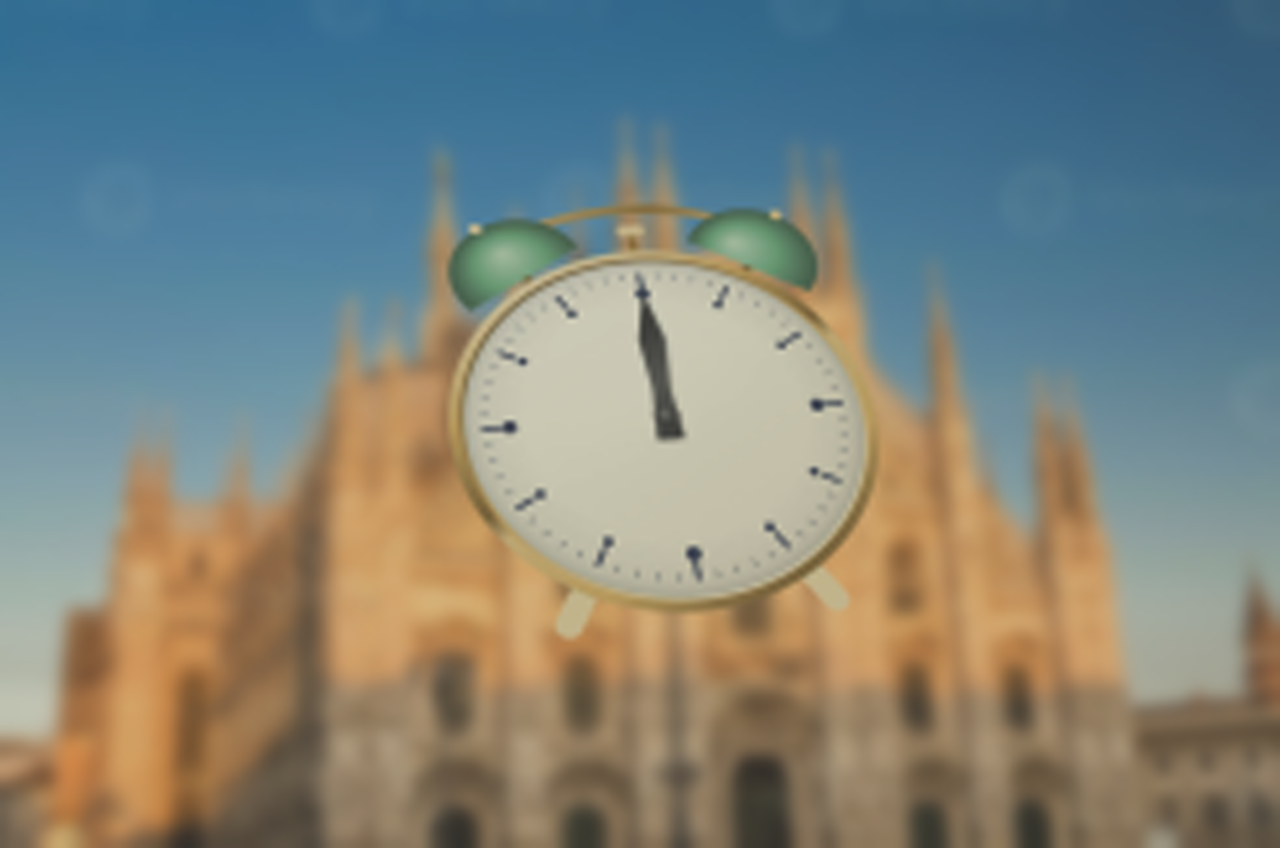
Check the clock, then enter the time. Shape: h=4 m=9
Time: h=12 m=0
